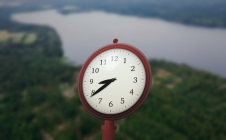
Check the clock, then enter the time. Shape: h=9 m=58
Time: h=8 m=39
